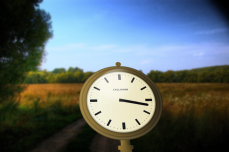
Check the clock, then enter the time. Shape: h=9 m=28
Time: h=3 m=17
